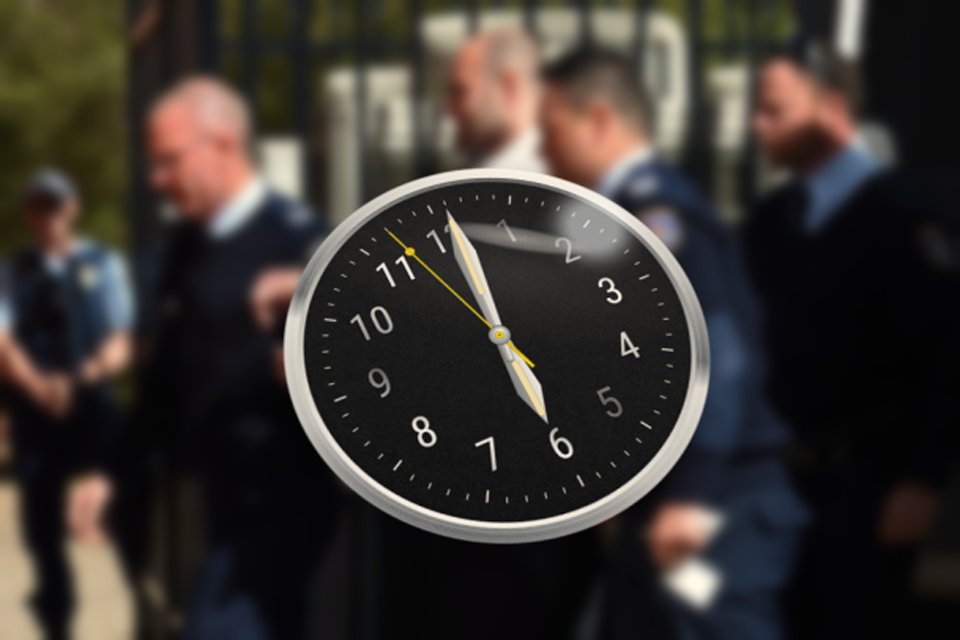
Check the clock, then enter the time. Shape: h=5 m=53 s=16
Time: h=6 m=0 s=57
